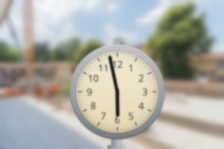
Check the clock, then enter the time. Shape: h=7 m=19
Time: h=5 m=58
